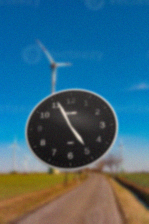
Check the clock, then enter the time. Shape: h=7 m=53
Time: h=4 m=56
